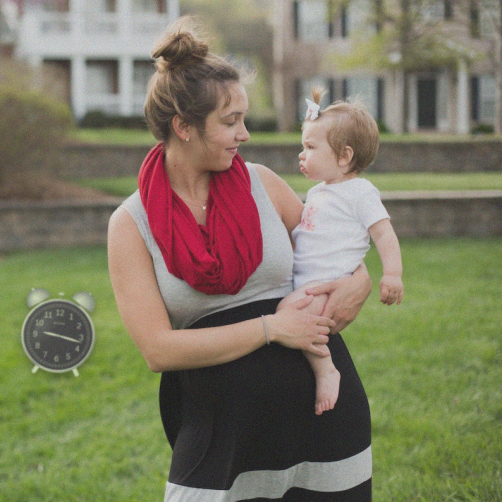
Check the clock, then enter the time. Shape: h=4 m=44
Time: h=9 m=17
